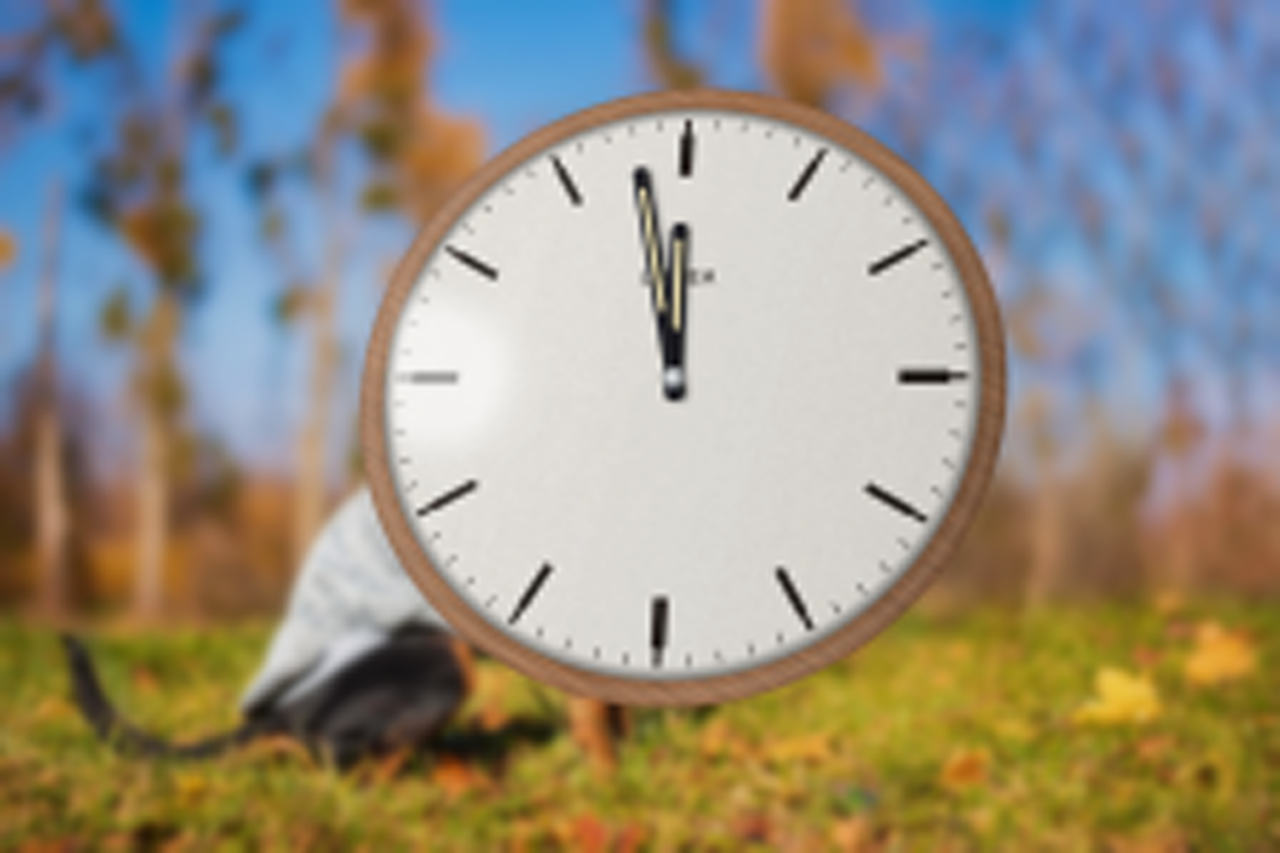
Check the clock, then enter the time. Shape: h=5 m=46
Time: h=11 m=58
